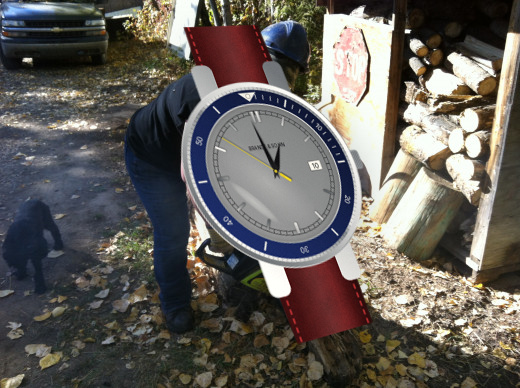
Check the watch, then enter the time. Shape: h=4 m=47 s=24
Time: h=12 m=58 s=52
